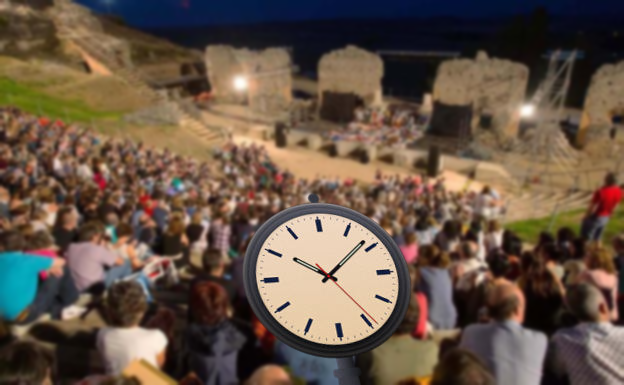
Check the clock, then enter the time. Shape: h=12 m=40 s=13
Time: h=10 m=8 s=24
